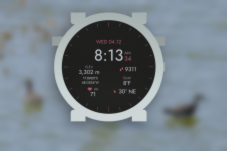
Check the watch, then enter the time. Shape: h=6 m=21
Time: h=8 m=13
